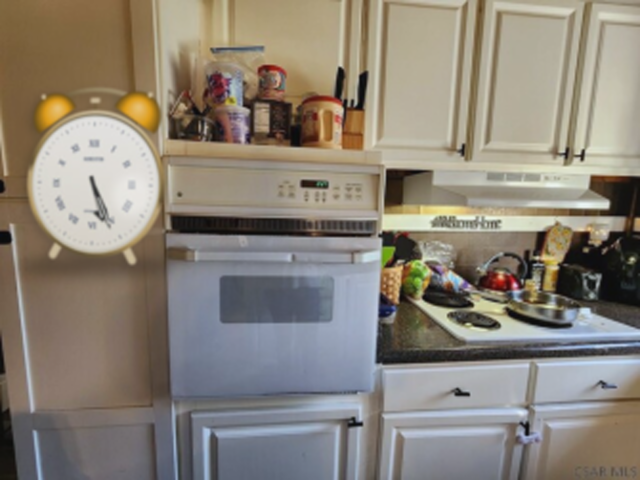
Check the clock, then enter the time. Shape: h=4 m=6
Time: h=5 m=26
